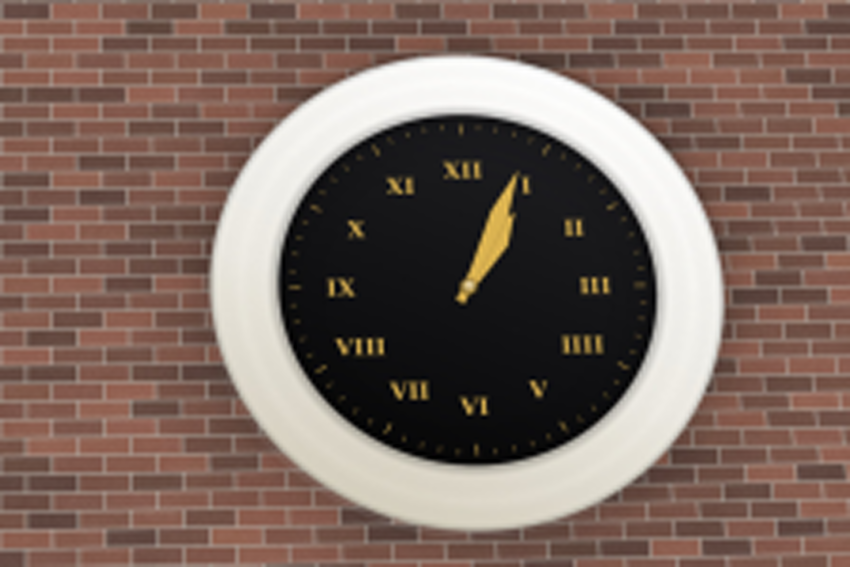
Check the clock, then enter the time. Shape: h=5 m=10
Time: h=1 m=4
